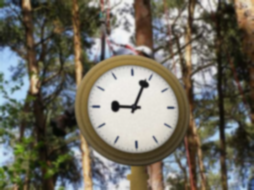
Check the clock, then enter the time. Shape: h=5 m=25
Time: h=9 m=4
